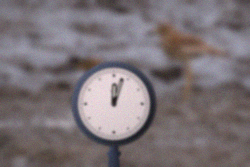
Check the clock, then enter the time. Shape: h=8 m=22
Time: h=12 m=3
